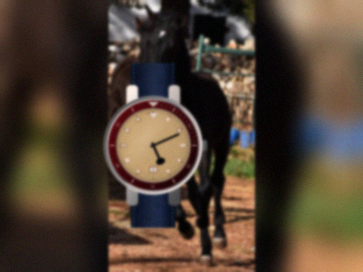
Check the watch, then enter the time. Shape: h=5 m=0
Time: h=5 m=11
